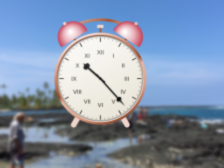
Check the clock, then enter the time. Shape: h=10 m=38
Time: h=10 m=23
